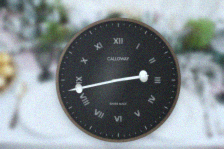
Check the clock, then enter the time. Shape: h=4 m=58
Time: h=2 m=43
